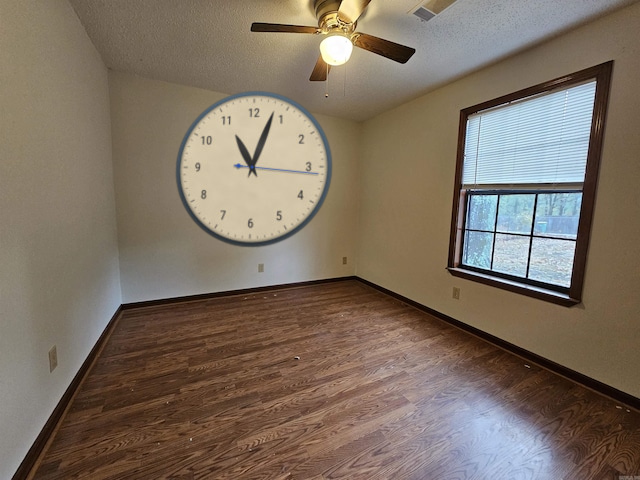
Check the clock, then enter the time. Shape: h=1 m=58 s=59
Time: h=11 m=3 s=16
